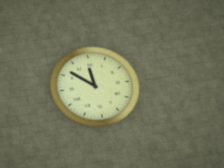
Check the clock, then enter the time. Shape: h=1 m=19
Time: h=11 m=52
